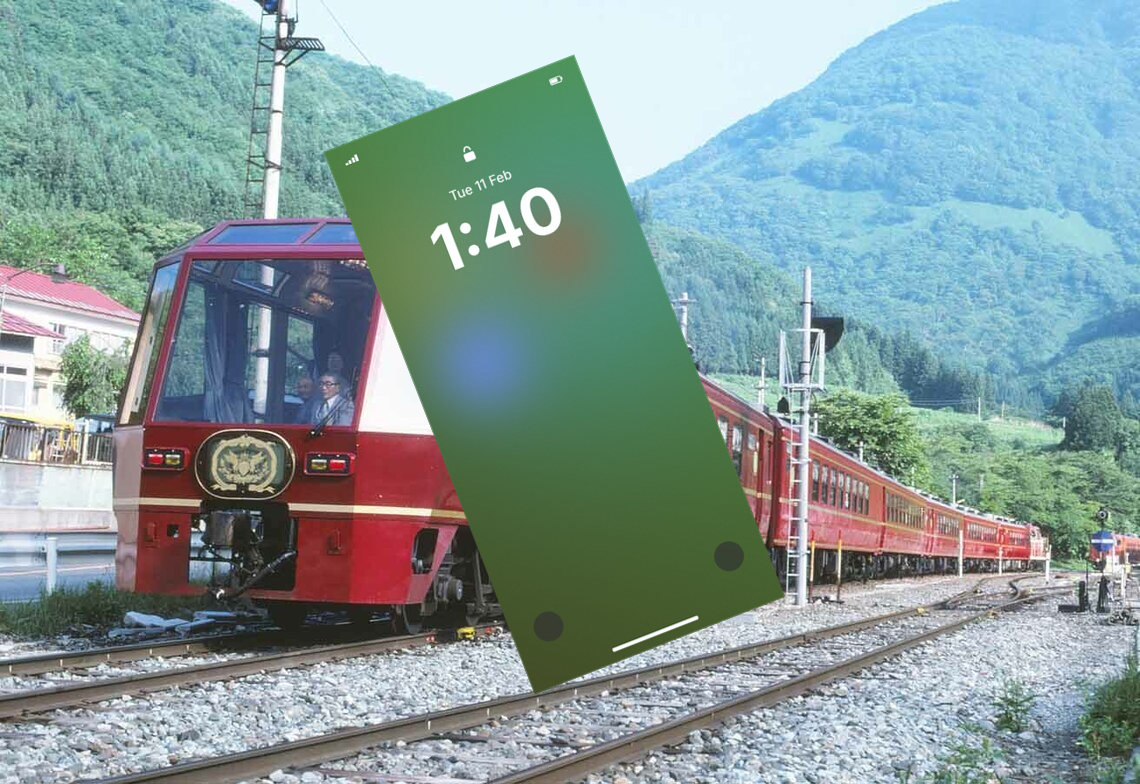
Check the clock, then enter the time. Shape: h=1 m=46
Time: h=1 m=40
